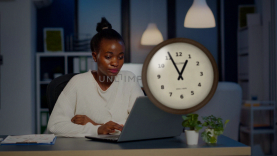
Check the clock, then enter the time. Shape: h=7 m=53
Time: h=12 m=56
